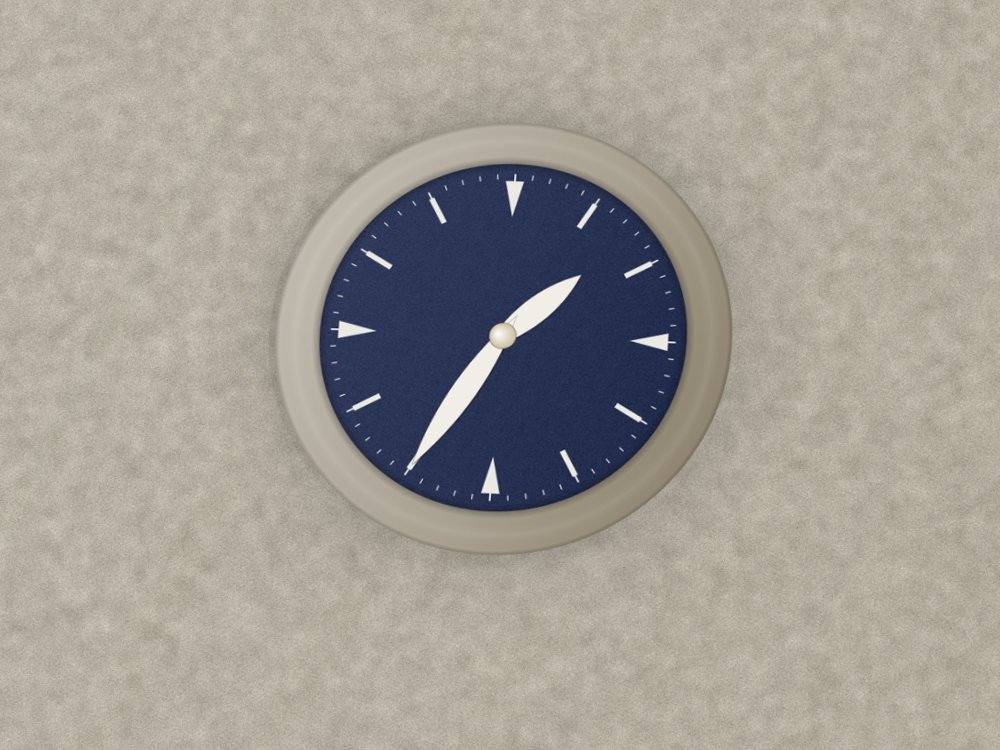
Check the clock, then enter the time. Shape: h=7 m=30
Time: h=1 m=35
